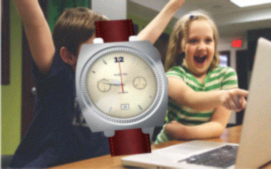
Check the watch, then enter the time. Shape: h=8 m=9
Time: h=9 m=47
